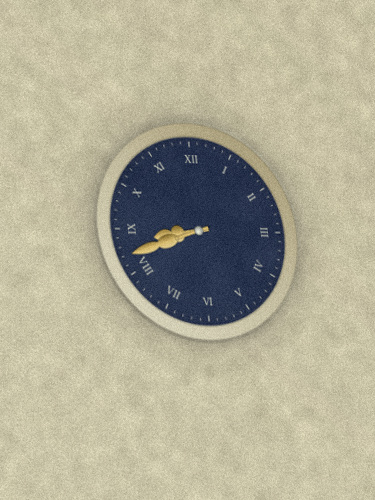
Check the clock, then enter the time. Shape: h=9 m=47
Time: h=8 m=42
